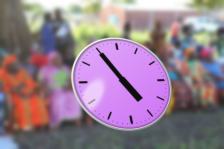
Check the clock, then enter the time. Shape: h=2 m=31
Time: h=4 m=55
